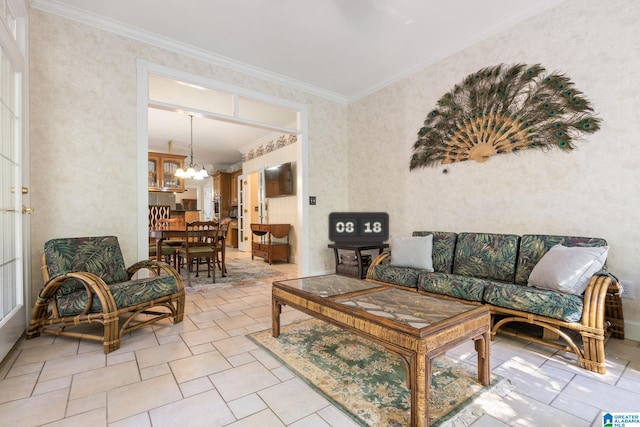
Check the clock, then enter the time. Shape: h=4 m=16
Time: h=8 m=18
